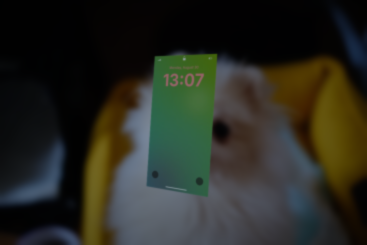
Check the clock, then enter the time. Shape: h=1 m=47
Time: h=13 m=7
